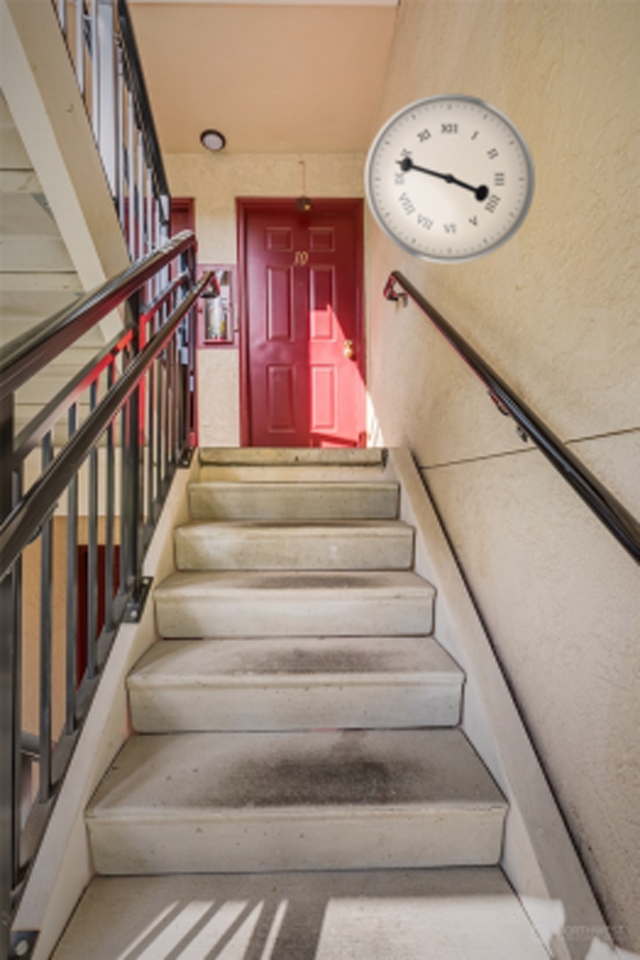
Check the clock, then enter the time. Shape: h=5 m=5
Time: h=3 m=48
